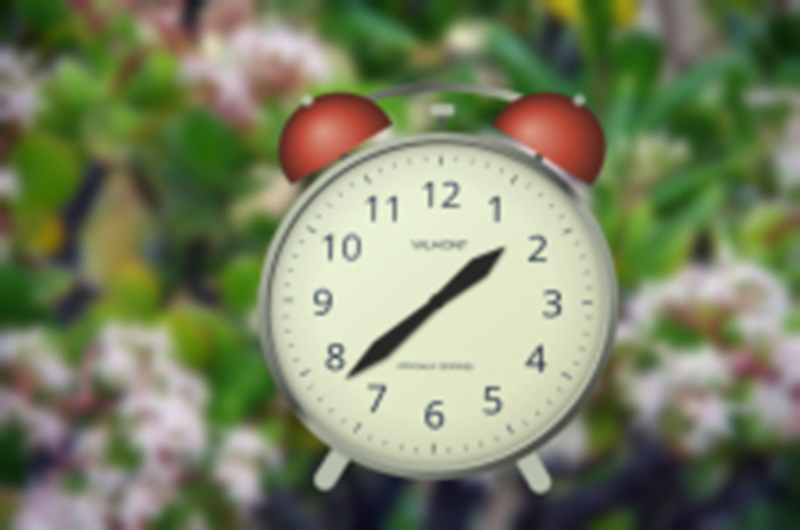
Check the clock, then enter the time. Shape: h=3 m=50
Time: h=1 m=38
